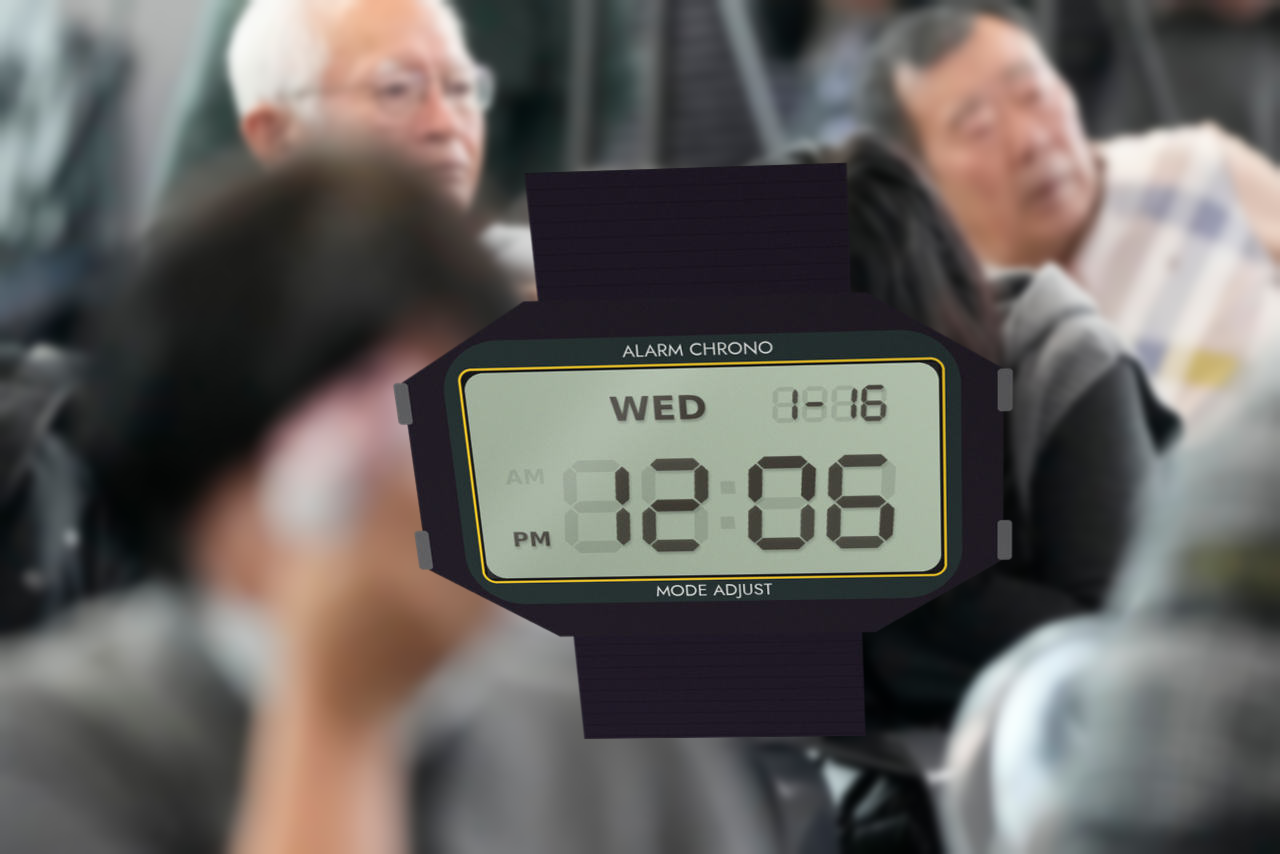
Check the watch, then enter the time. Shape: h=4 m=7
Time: h=12 m=6
